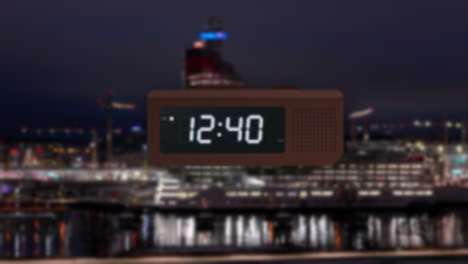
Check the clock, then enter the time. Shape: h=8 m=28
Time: h=12 m=40
